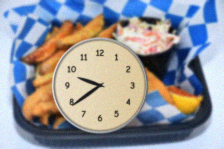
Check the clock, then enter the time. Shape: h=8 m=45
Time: h=9 m=39
